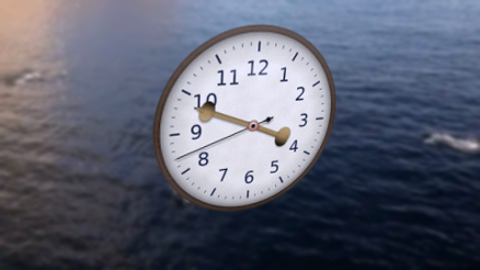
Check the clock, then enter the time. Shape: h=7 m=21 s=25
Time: h=3 m=48 s=42
